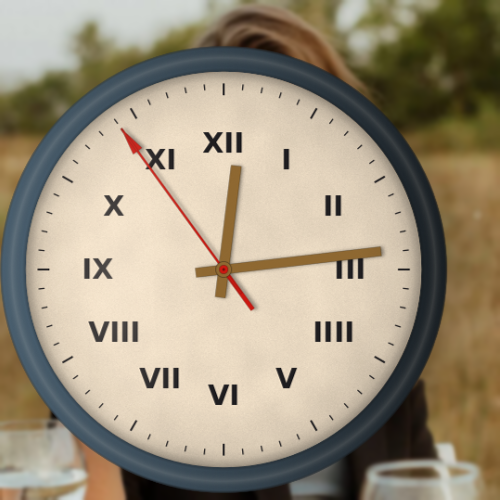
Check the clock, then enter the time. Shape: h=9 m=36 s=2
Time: h=12 m=13 s=54
